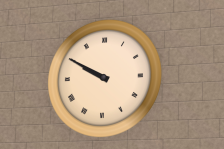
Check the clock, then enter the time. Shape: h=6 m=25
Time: h=9 m=50
